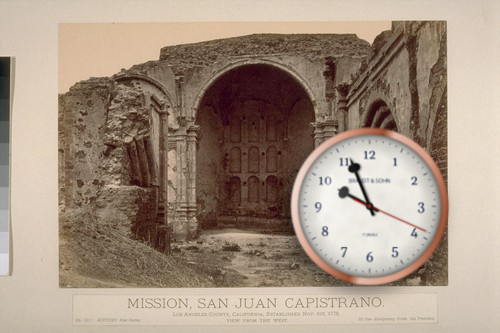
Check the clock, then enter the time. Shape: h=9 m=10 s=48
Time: h=9 m=56 s=19
